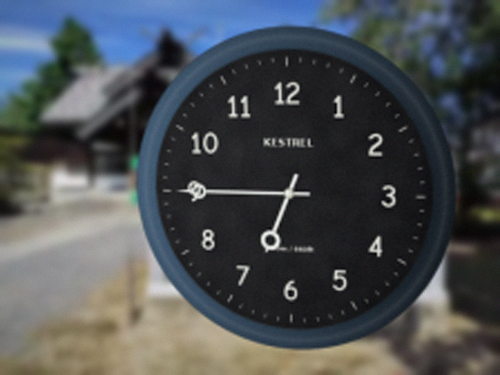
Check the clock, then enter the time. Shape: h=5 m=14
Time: h=6 m=45
